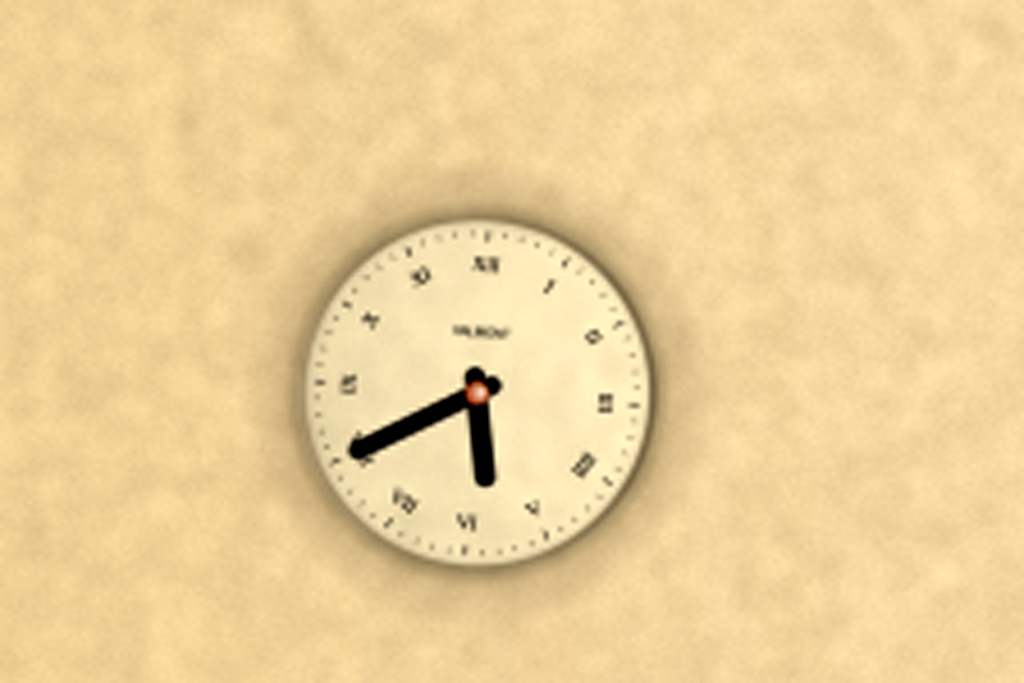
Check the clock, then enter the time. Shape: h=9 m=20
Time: h=5 m=40
